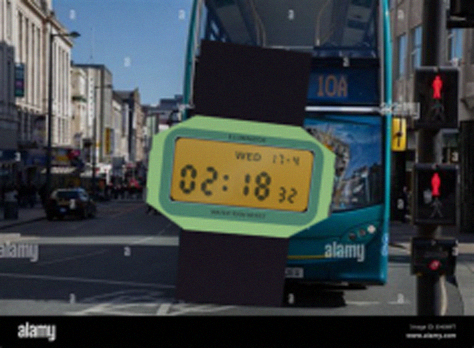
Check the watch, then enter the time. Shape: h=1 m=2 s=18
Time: h=2 m=18 s=32
